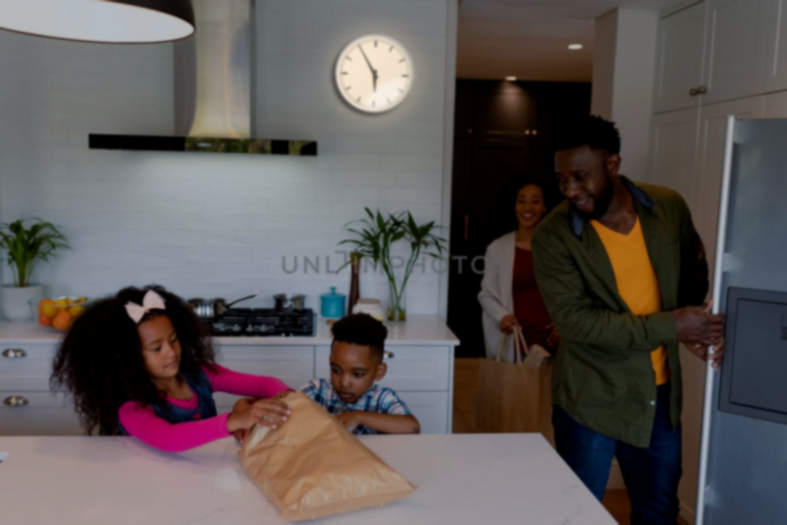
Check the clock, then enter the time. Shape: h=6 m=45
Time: h=5 m=55
